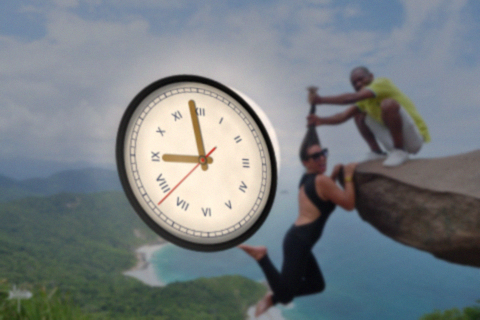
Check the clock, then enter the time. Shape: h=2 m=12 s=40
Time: h=8 m=58 s=38
